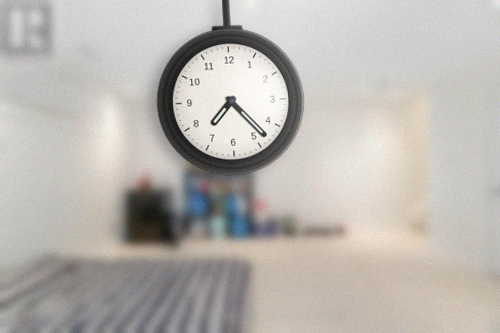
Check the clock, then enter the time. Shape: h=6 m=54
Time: h=7 m=23
